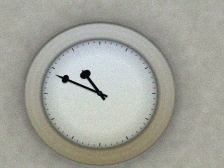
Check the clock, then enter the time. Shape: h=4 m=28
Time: h=10 m=49
